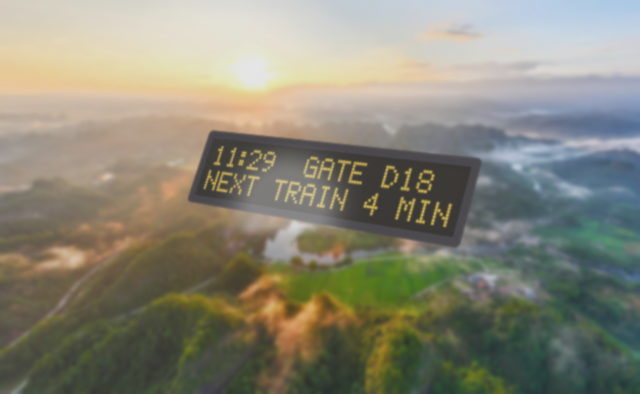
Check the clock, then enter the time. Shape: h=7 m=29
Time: h=11 m=29
